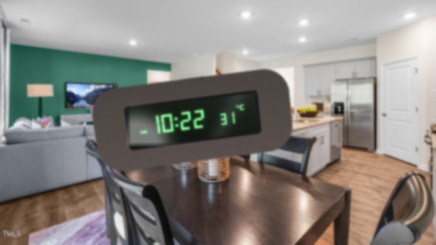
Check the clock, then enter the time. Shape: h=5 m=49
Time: h=10 m=22
